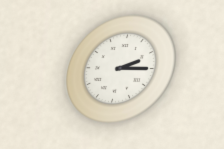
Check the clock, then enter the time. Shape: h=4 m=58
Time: h=2 m=15
